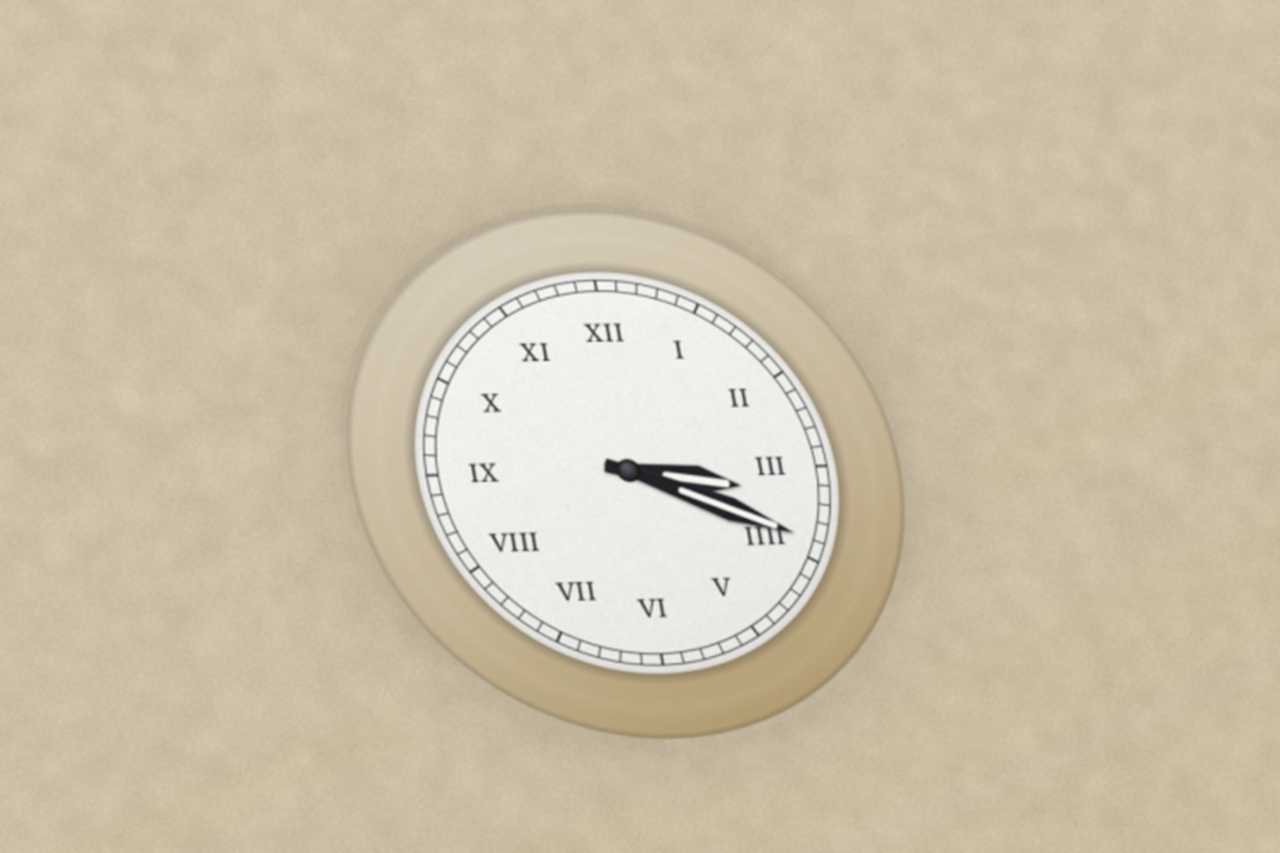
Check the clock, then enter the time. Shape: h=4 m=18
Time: h=3 m=19
